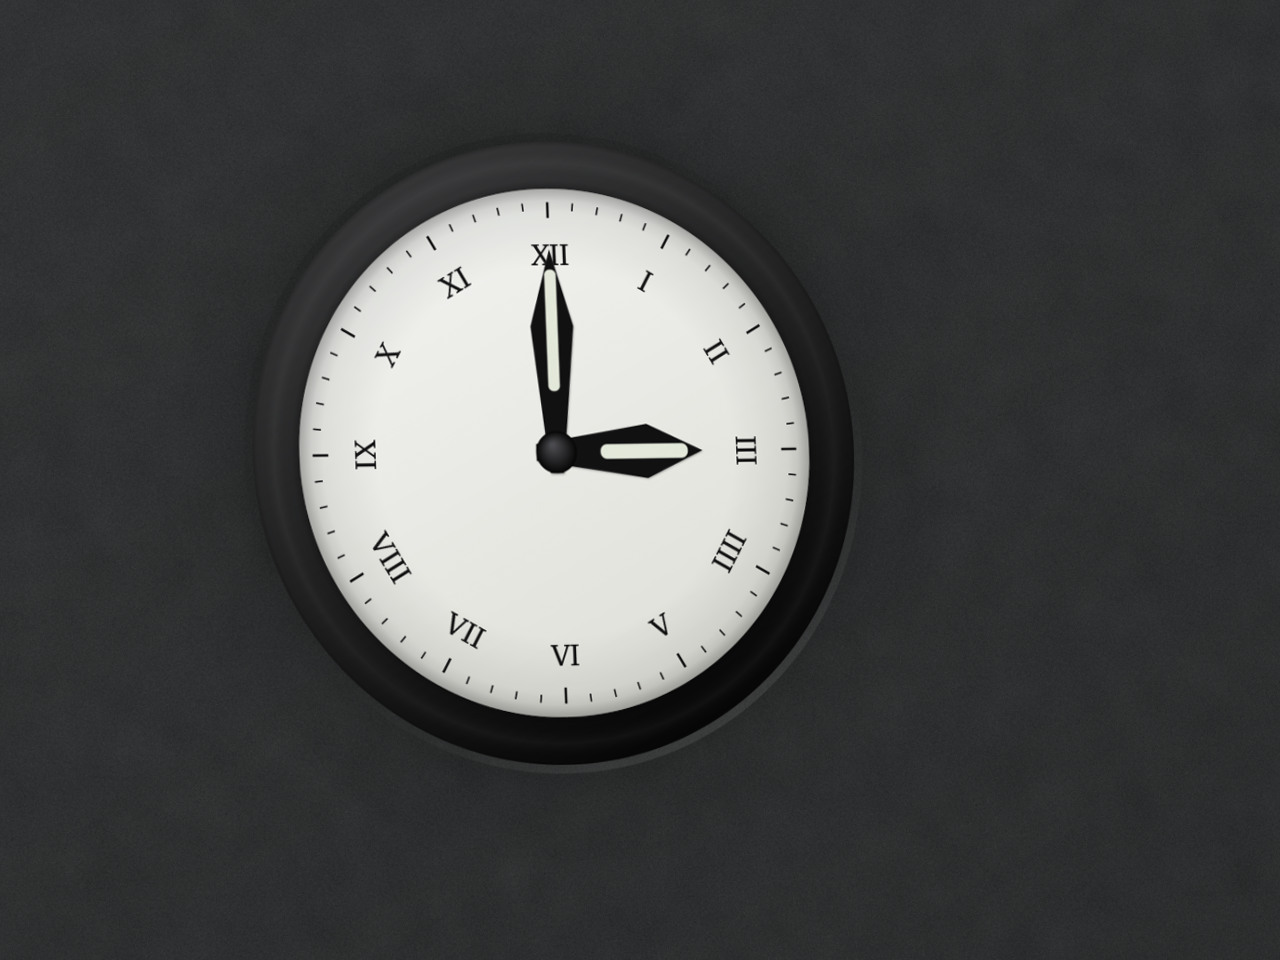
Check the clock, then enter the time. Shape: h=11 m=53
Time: h=3 m=0
